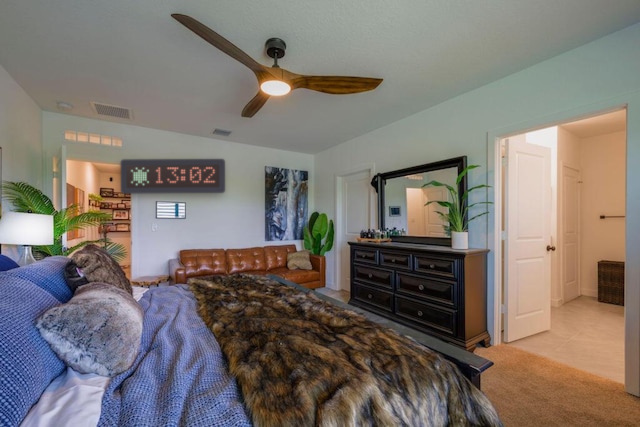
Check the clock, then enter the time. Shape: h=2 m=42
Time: h=13 m=2
